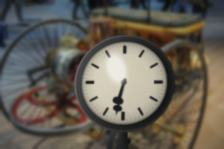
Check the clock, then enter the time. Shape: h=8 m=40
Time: h=6 m=32
